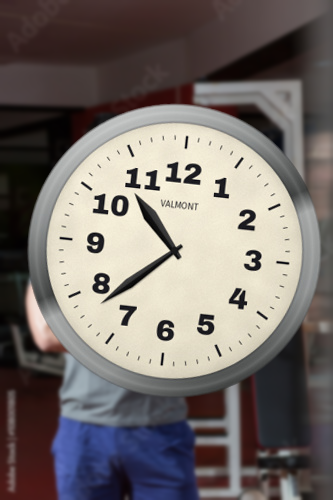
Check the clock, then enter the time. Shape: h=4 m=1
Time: h=10 m=38
